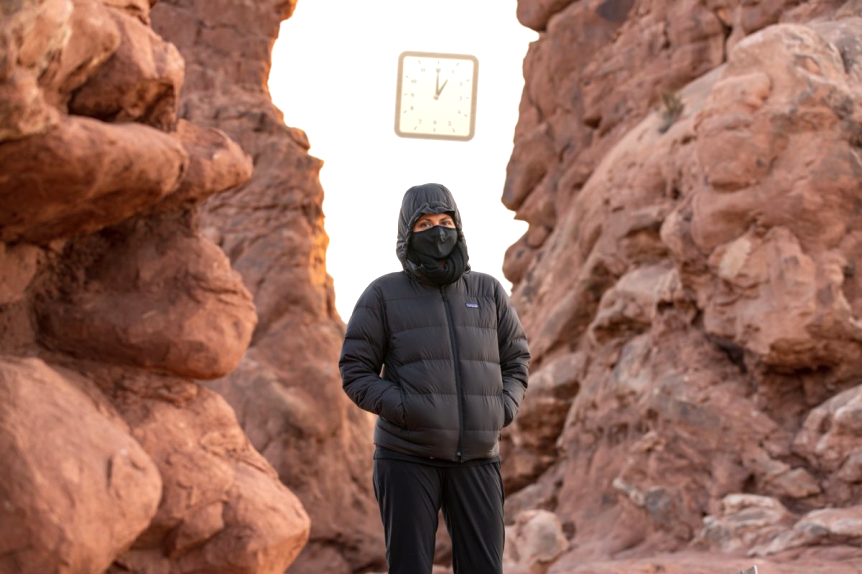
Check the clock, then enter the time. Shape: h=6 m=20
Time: h=1 m=0
